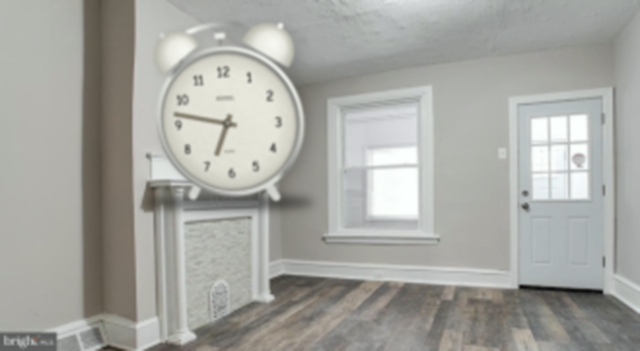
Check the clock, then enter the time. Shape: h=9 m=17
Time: h=6 m=47
